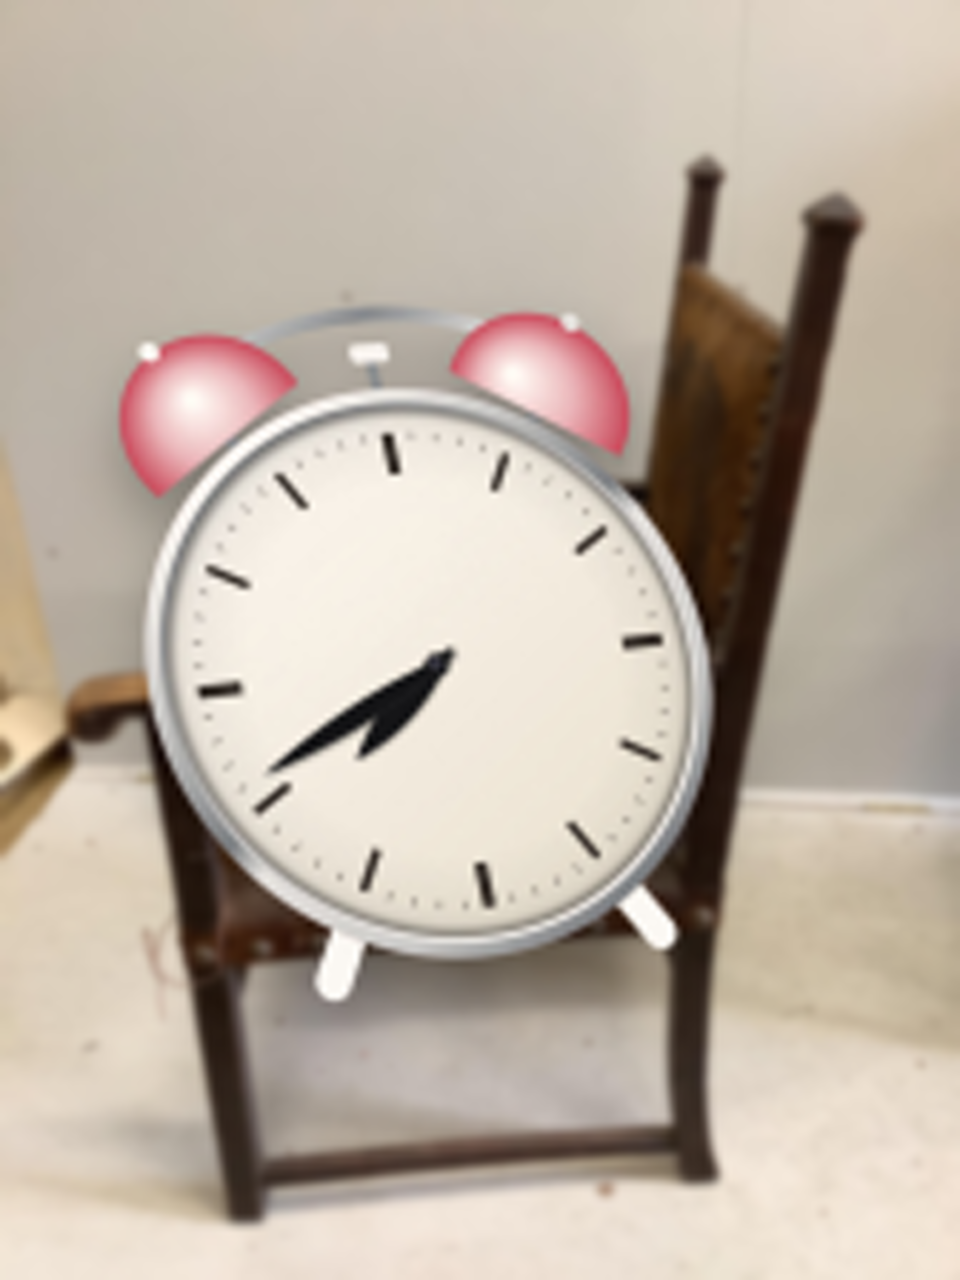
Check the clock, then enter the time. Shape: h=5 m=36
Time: h=7 m=41
